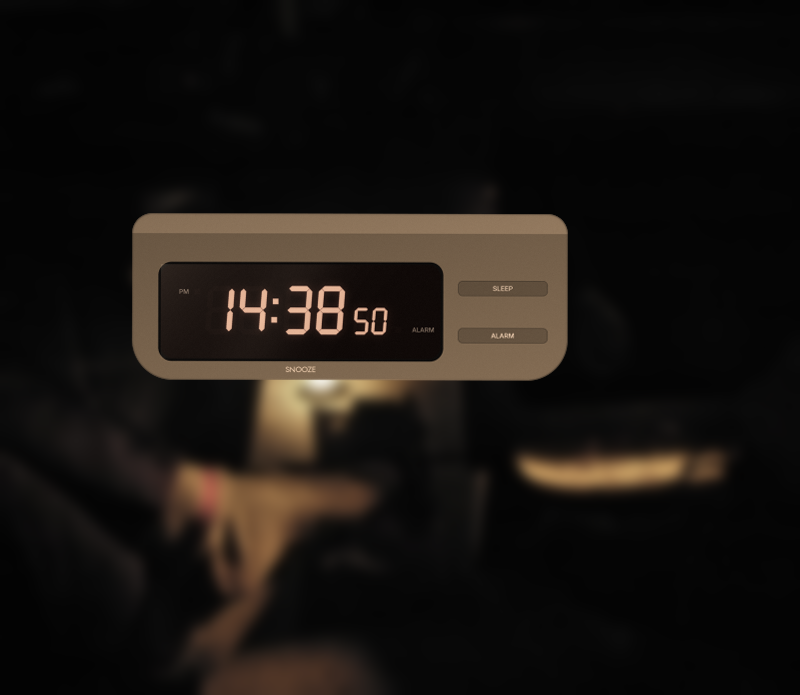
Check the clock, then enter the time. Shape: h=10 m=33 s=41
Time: h=14 m=38 s=50
